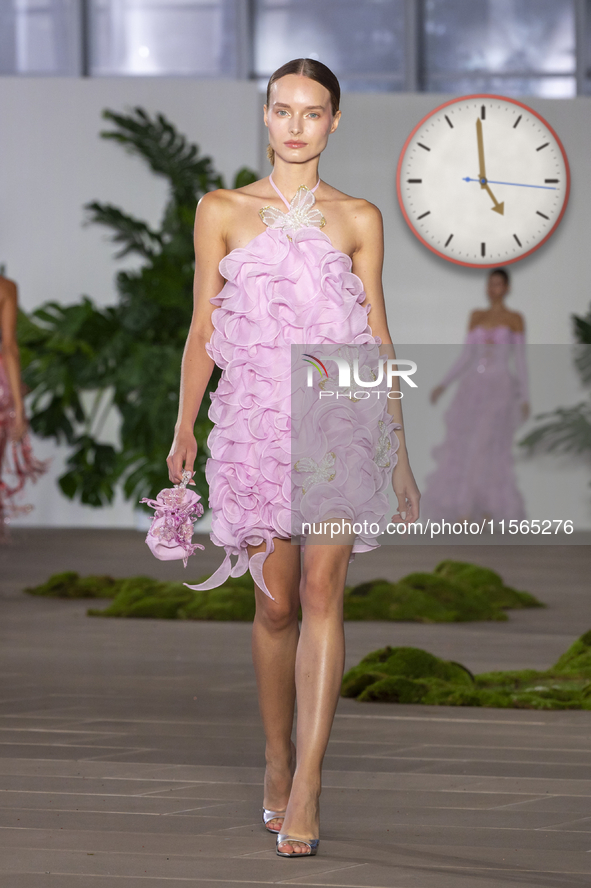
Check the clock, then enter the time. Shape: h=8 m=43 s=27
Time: h=4 m=59 s=16
